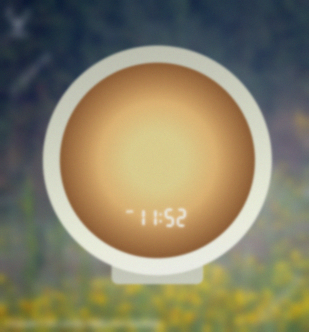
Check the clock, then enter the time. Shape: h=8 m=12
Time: h=11 m=52
